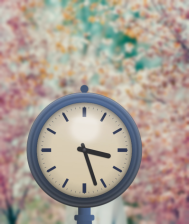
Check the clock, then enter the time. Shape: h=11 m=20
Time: h=3 m=27
